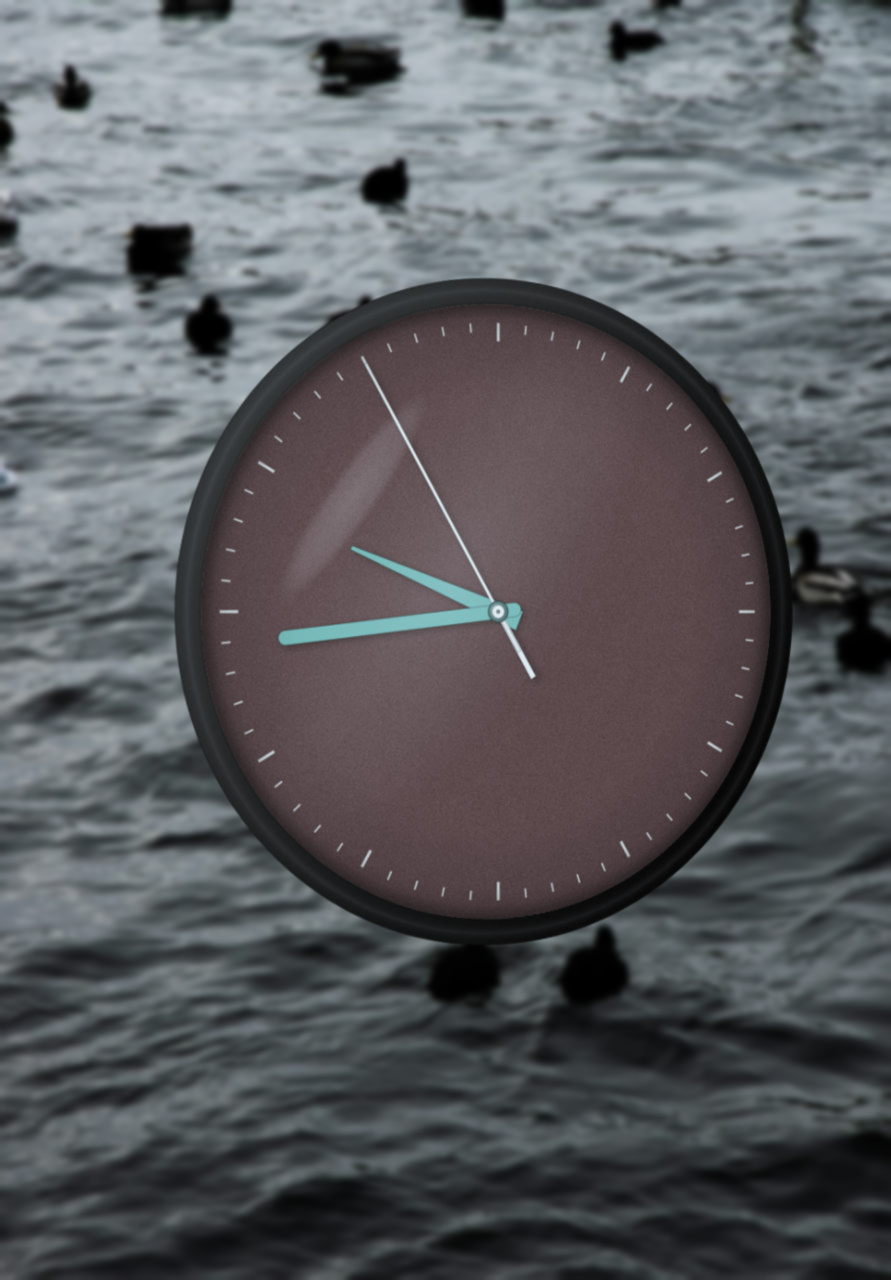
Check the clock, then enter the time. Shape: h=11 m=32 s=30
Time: h=9 m=43 s=55
